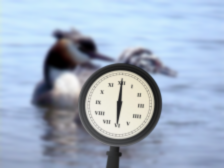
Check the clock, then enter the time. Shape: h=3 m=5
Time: h=6 m=0
